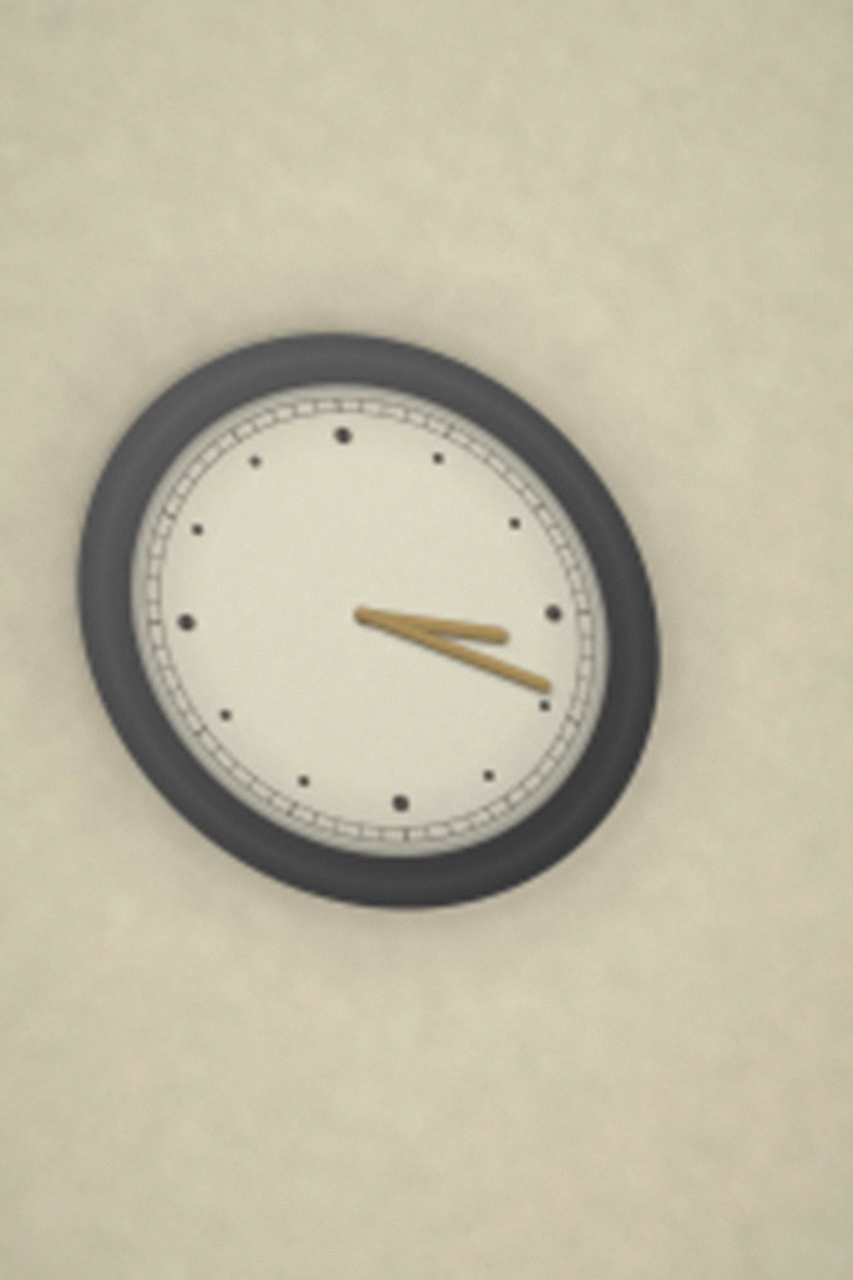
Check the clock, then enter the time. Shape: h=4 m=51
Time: h=3 m=19
